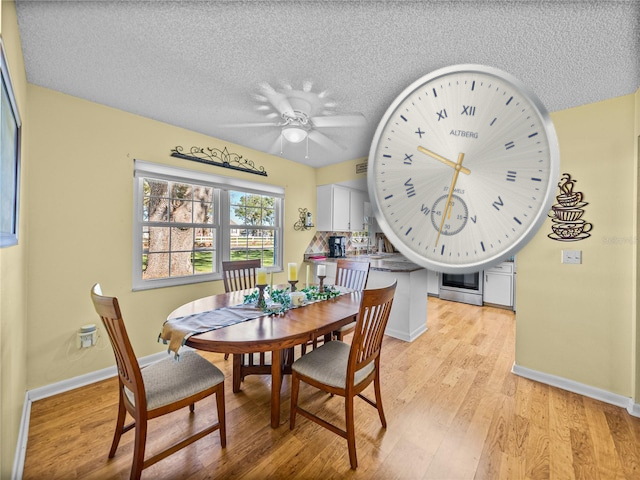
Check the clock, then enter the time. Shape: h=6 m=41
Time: h=9 m=31
